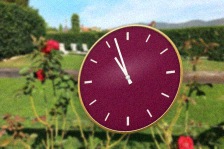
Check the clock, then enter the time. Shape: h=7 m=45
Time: h=10 m=57
